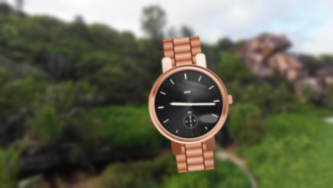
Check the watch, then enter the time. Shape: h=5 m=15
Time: h=9 m=16
